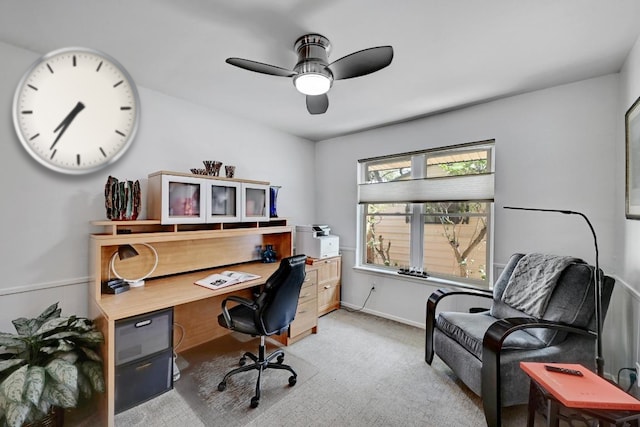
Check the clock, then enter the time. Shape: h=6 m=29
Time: h=7 m=36
